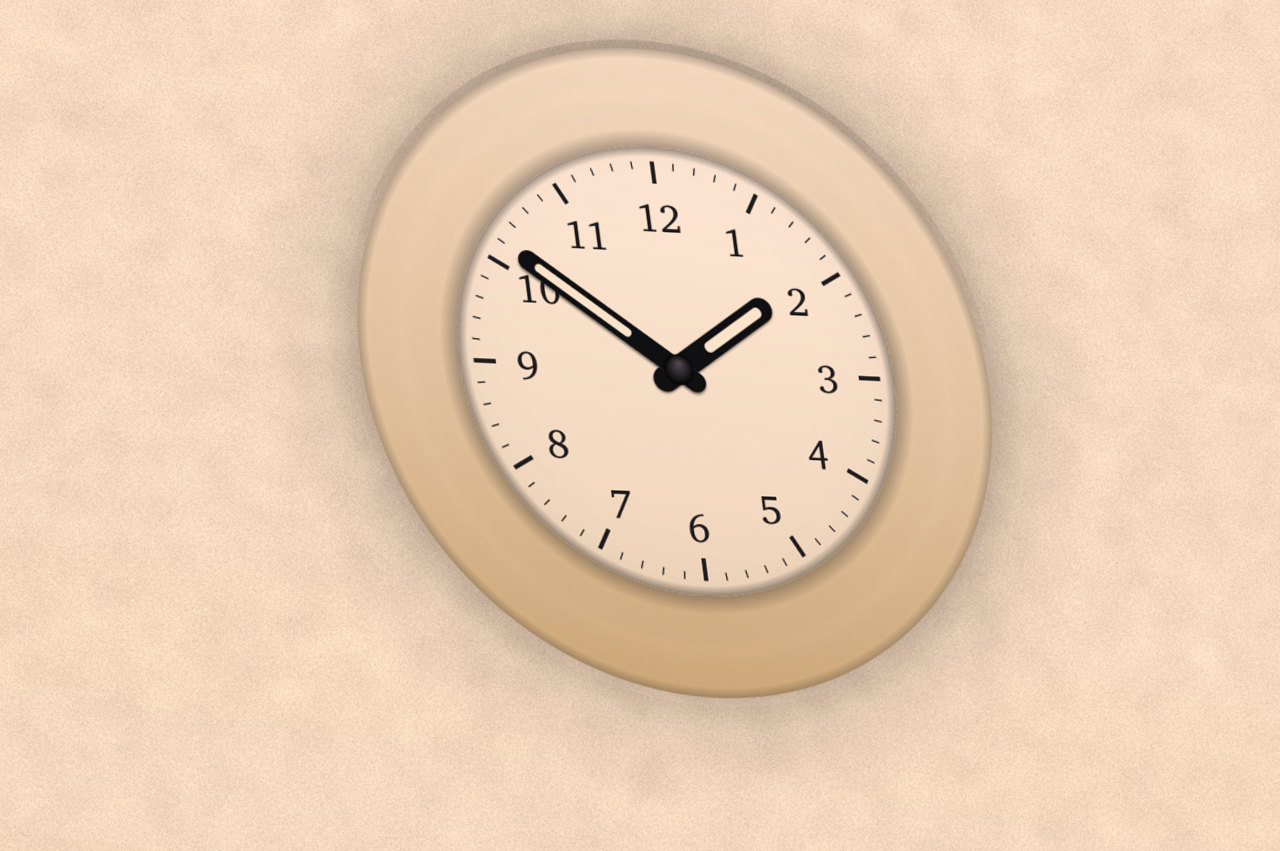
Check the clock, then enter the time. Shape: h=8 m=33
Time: h=1 m=51
